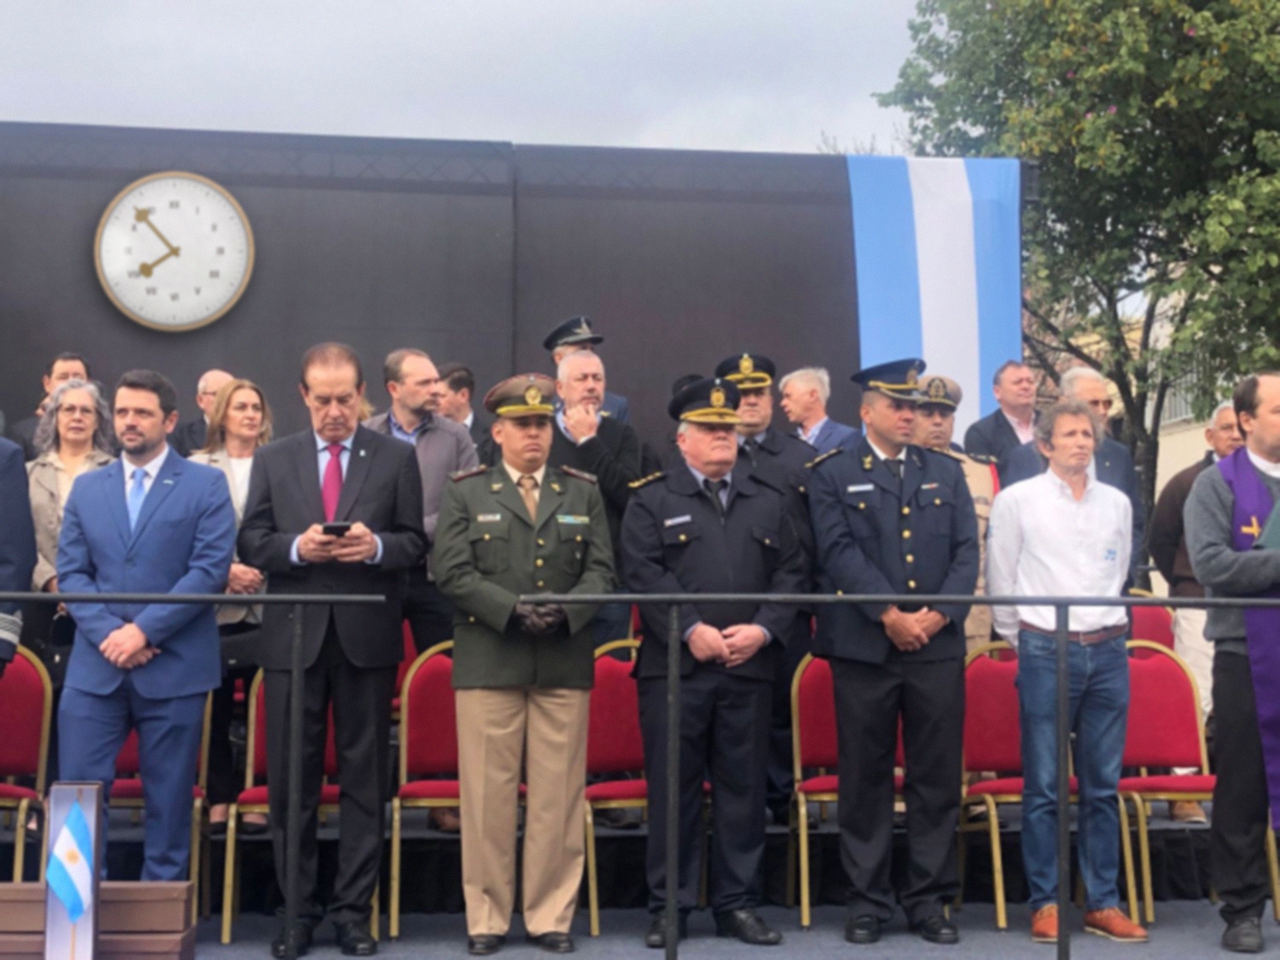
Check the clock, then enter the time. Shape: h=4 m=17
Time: h=7 m=53
